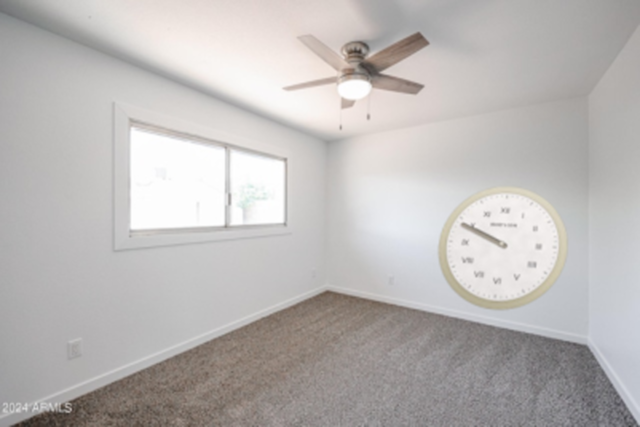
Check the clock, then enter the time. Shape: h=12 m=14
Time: h=9 m=49
